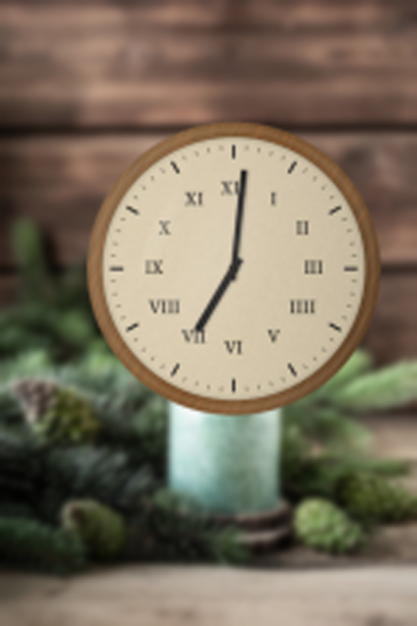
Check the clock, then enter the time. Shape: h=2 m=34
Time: h=7 m=1
